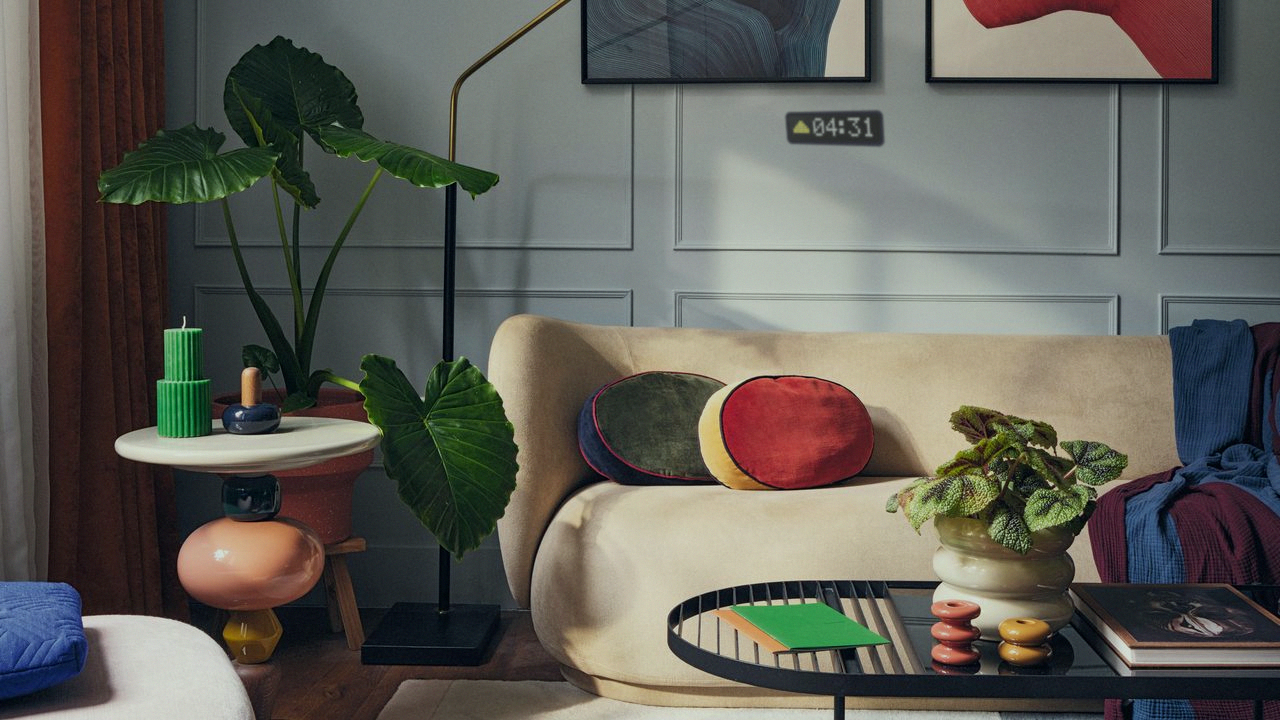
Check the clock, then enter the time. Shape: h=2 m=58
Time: h=4 m=31
